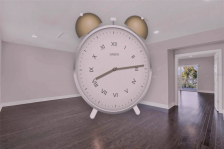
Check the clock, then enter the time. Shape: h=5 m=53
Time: h=8 m=14
